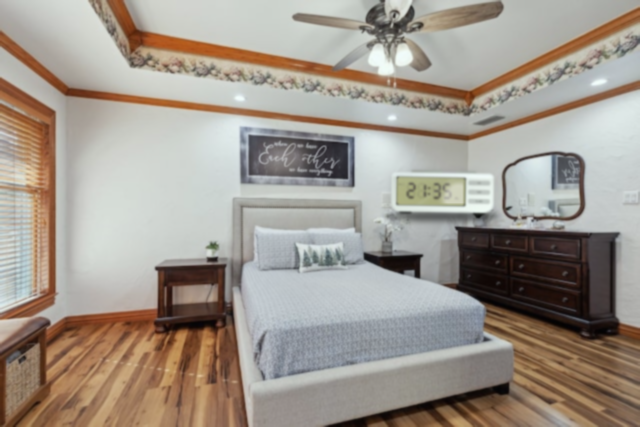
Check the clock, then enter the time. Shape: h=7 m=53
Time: h=21 m=35
